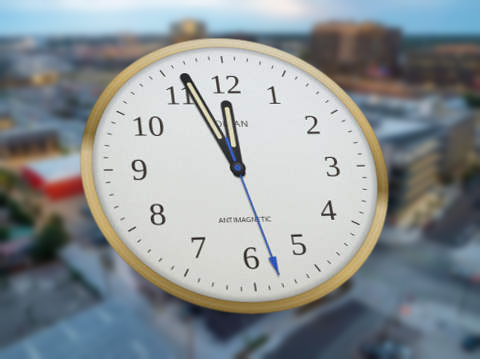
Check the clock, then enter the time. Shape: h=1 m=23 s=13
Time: h=11 m=56 s=28
